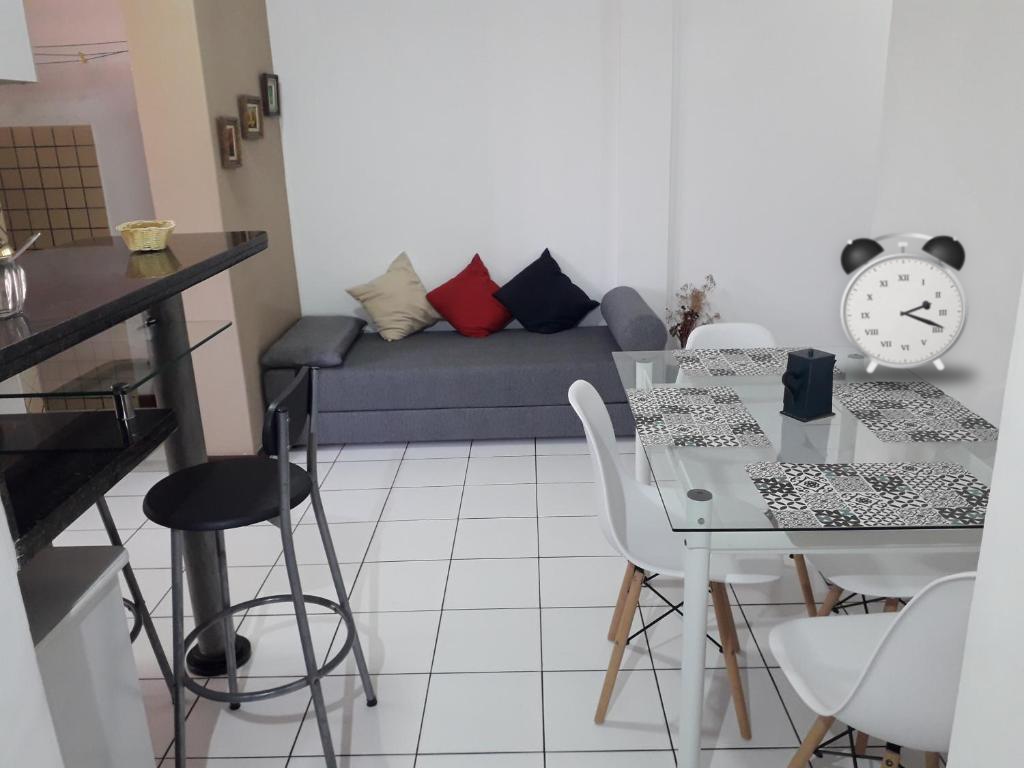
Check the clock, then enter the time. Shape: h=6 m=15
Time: h=2 m=19
